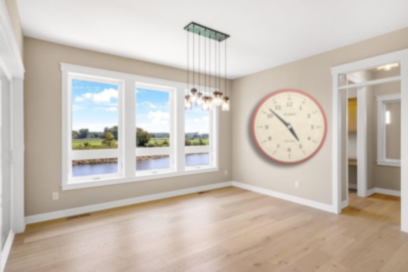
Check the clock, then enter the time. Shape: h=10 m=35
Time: h=4 m=52
